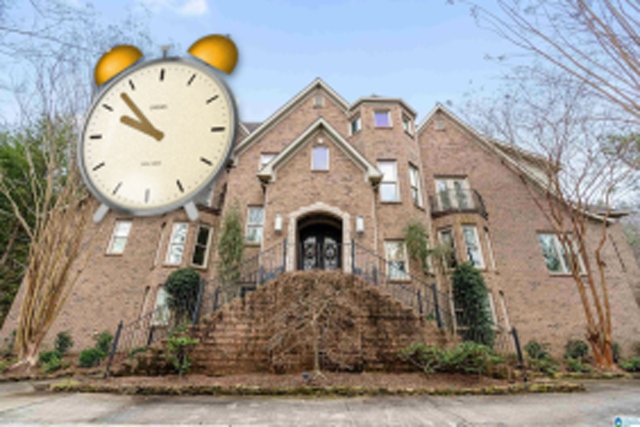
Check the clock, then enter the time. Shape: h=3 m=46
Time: h=9 m=53
